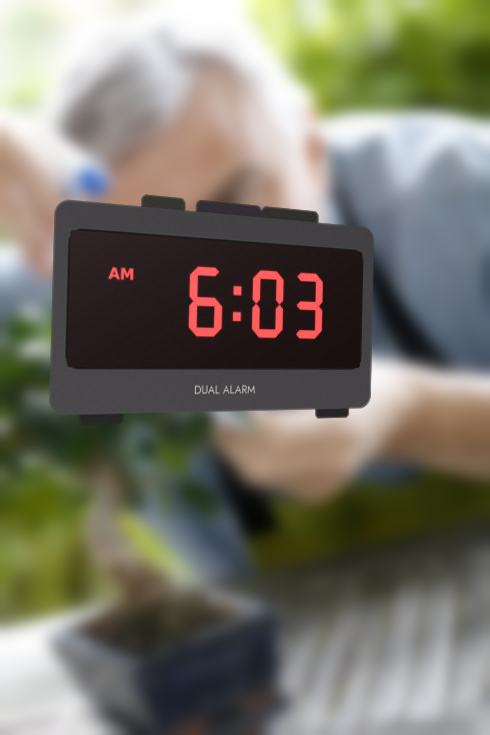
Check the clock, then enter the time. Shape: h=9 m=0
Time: h=6 m=3
